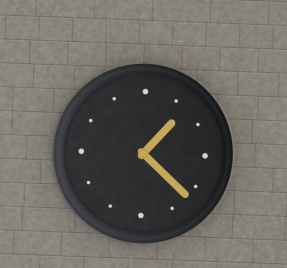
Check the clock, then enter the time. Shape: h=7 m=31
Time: h=1 m=22
